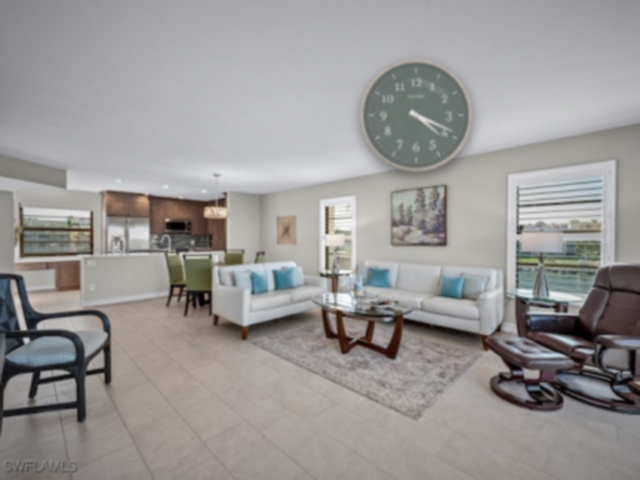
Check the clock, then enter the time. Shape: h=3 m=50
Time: h=4 m=19
